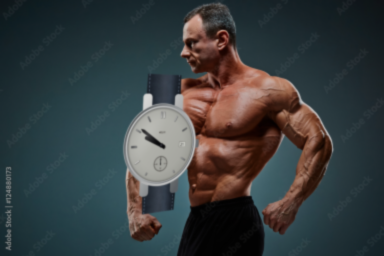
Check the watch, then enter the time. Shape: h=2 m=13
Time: h=9 m=51
